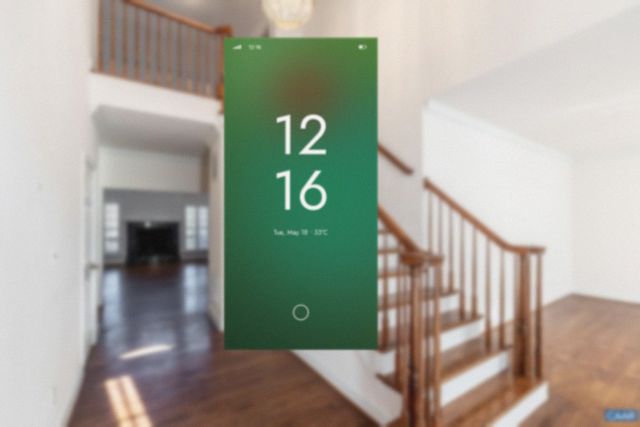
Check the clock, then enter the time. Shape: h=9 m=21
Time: h=12 m=16
